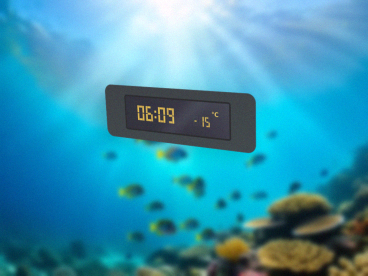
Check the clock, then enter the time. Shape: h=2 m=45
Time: h=6 m=9
